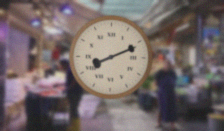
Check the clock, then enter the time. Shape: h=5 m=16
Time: h=8 m=11
